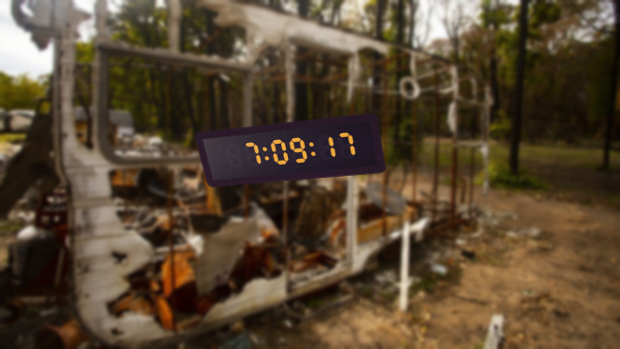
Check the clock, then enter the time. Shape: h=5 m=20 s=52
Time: h=7 m=9 s=17
